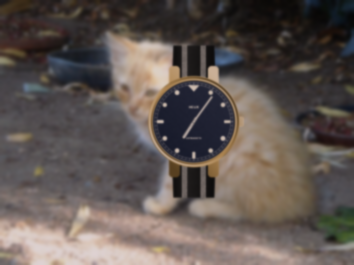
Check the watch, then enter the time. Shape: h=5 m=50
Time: h=7 m=6
